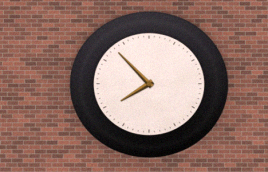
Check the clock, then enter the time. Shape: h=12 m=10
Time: h=7 m=53
